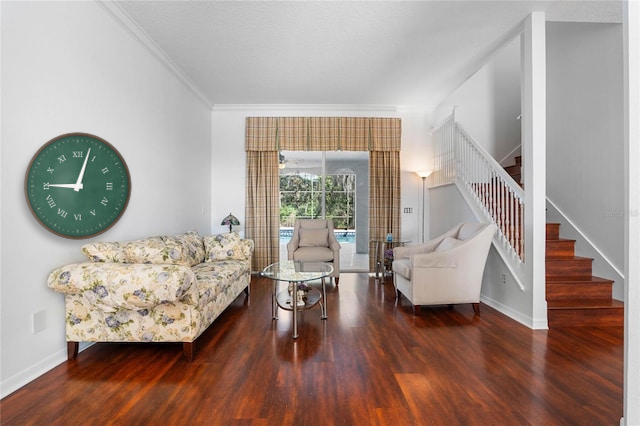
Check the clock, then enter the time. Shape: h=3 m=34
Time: h=9 m=3
